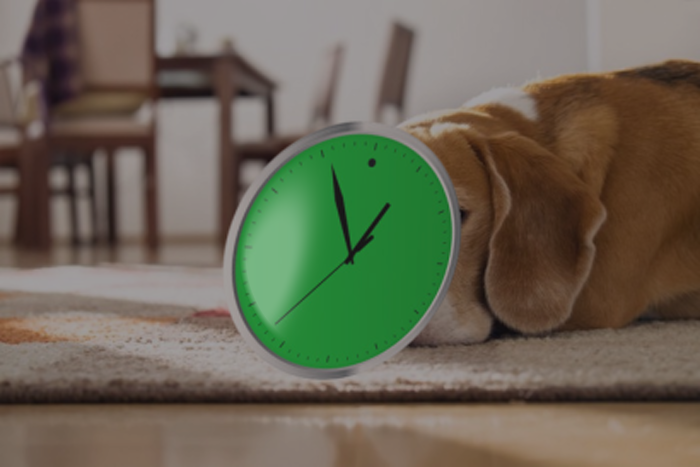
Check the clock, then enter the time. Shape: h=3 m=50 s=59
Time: h=12 m=55 s=37
